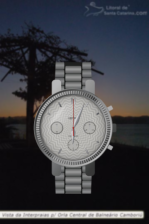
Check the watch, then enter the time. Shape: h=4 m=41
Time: h=6 m=4
